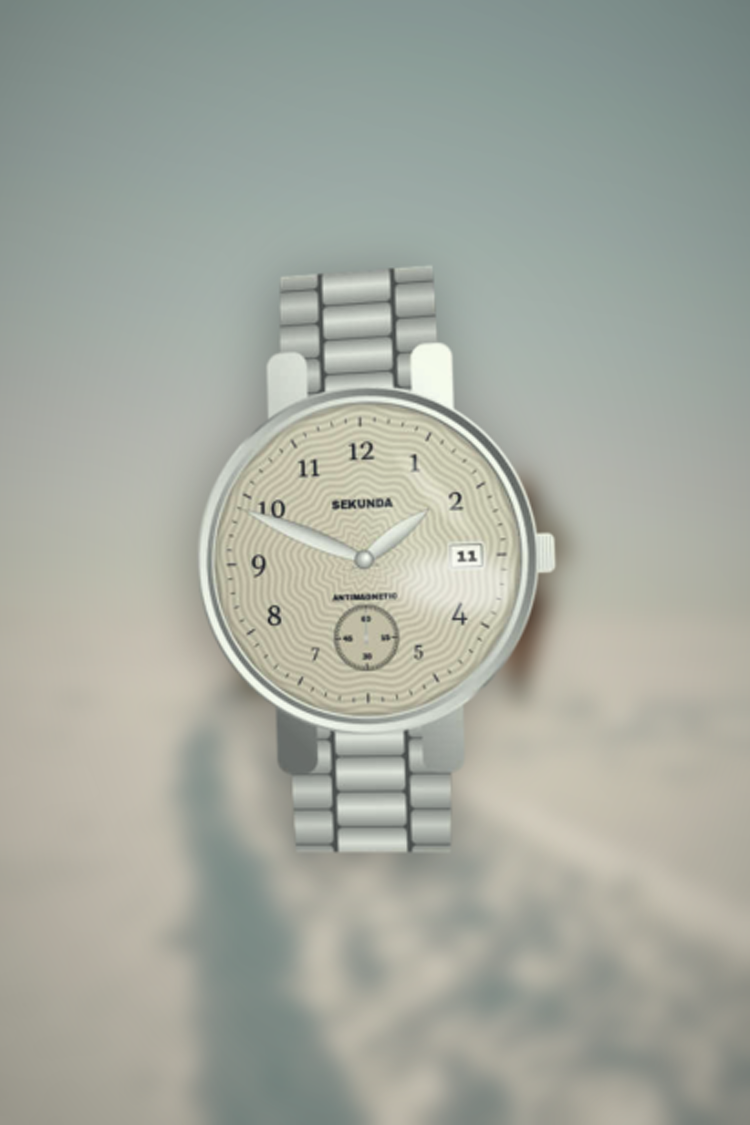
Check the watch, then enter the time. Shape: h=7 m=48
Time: h=1 m=49
